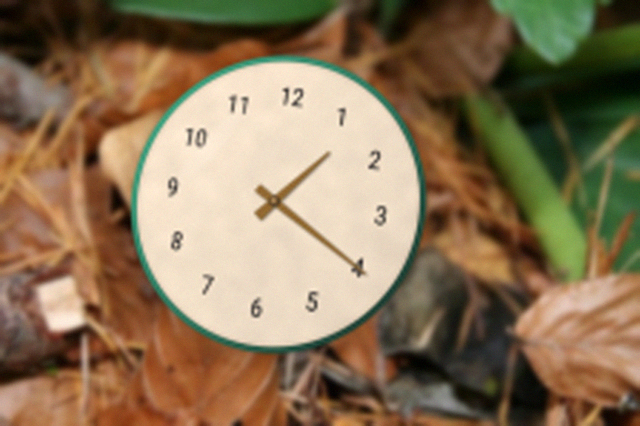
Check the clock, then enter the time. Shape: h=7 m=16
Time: h=1 m=20
